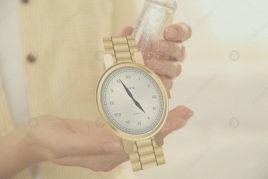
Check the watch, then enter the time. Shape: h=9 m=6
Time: h=4 m=56
